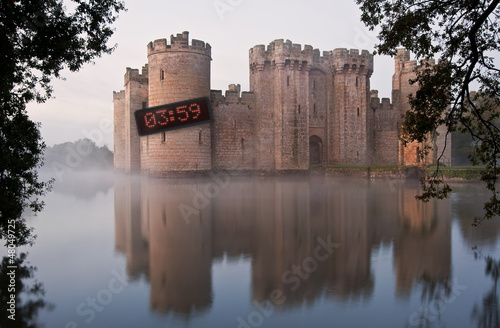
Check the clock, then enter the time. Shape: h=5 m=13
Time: h=3 m=59
